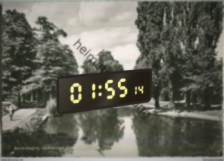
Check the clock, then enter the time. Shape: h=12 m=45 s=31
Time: h=1 m=55 s=14
